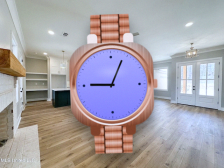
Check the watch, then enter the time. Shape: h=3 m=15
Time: h=9 m=4
